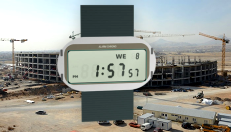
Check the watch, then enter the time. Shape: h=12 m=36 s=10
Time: h=1 m=57 s=57
